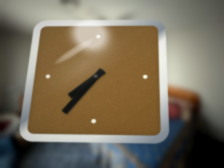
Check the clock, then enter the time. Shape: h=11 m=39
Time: h=7 m=36
